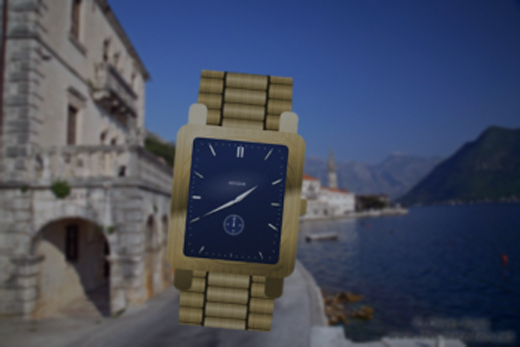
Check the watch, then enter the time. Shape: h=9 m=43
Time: h=1 m=40
